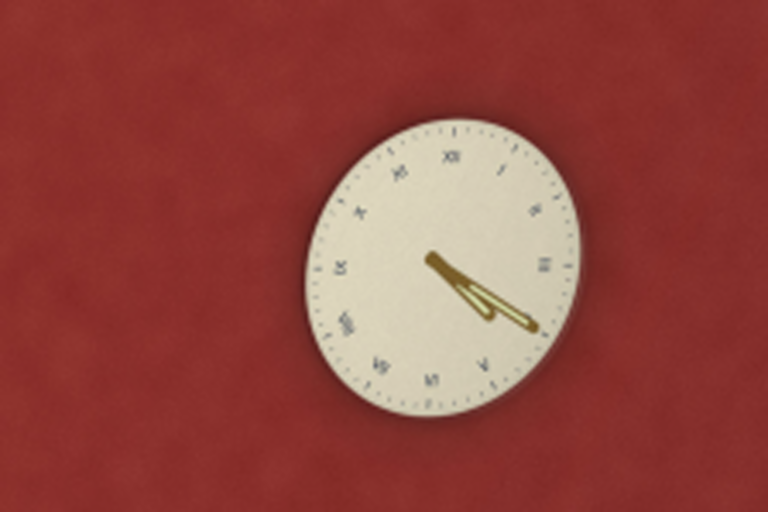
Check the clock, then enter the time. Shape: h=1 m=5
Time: h=4 m=20
